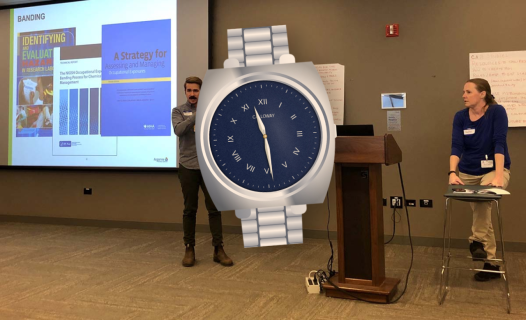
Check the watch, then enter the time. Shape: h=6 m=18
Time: h=11 m=29
